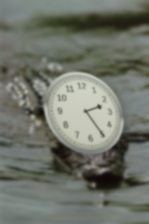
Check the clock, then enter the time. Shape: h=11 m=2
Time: h=2 m=25
